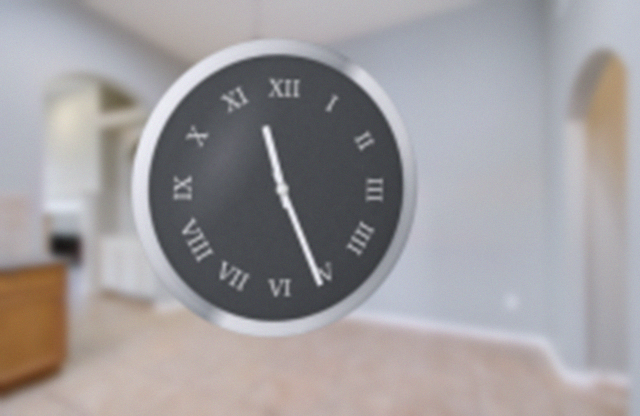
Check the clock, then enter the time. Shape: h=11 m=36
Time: h=11 m=26
